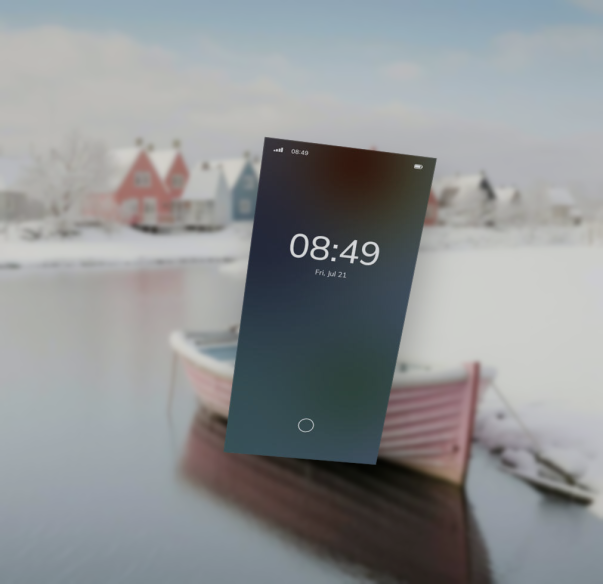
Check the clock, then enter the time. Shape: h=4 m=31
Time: h=8 m=49
